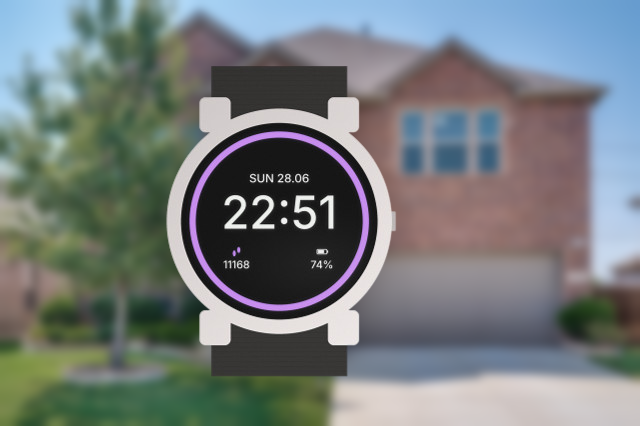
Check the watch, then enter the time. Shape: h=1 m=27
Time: h=22 m=51
